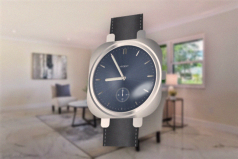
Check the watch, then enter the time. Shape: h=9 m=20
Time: h=8 m=55
